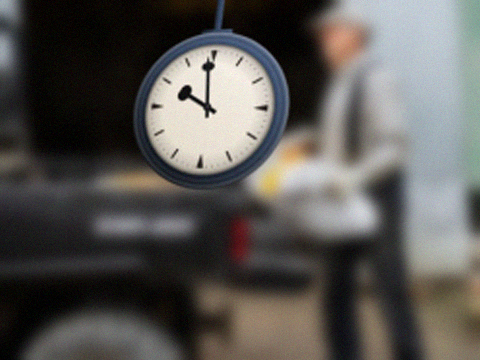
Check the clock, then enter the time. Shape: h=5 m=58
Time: h=9 m=59
